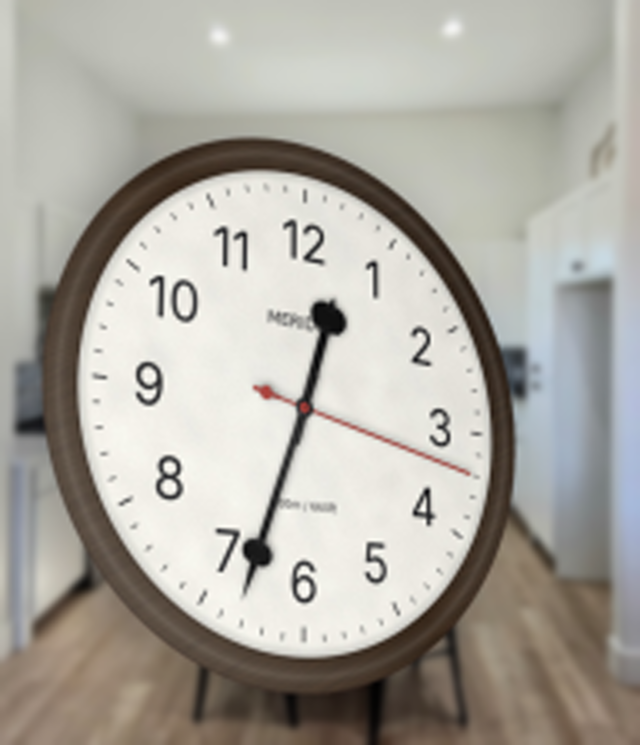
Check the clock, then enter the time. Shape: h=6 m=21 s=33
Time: h=12 m=33 s=17
